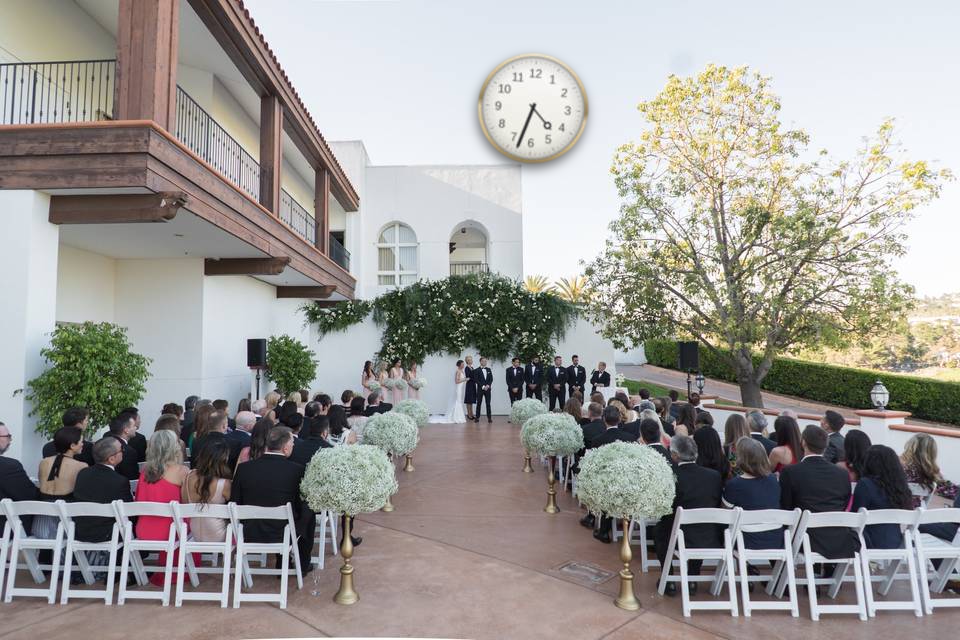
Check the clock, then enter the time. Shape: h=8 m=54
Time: h=4 m=33
